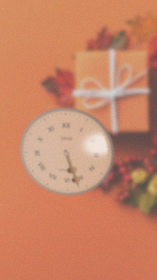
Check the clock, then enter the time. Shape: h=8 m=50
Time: h=5 m=27
